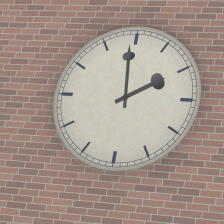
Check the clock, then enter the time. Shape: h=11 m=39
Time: h=1 m=59
